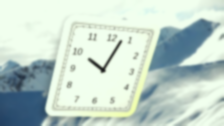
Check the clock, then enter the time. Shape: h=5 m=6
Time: h=10 m=3
